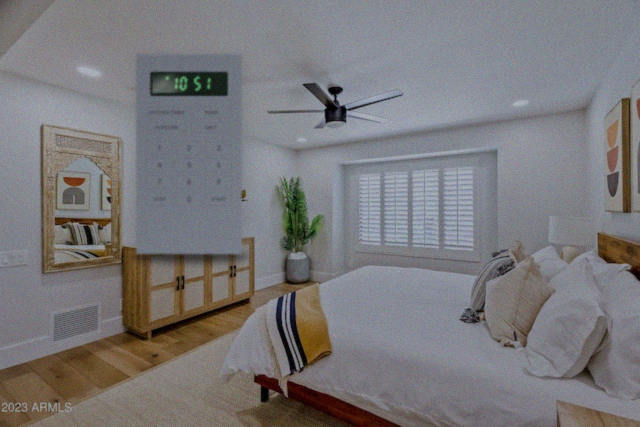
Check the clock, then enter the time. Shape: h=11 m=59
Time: h=10 m=51
